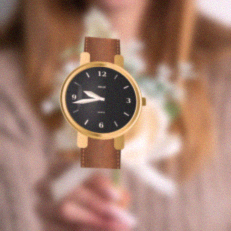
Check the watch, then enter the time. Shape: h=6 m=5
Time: h=9 m=43
